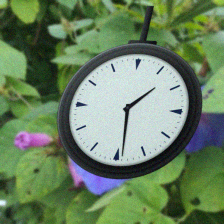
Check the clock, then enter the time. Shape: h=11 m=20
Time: h=1 m=29
